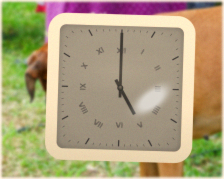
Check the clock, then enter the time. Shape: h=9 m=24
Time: h=5 m=0
